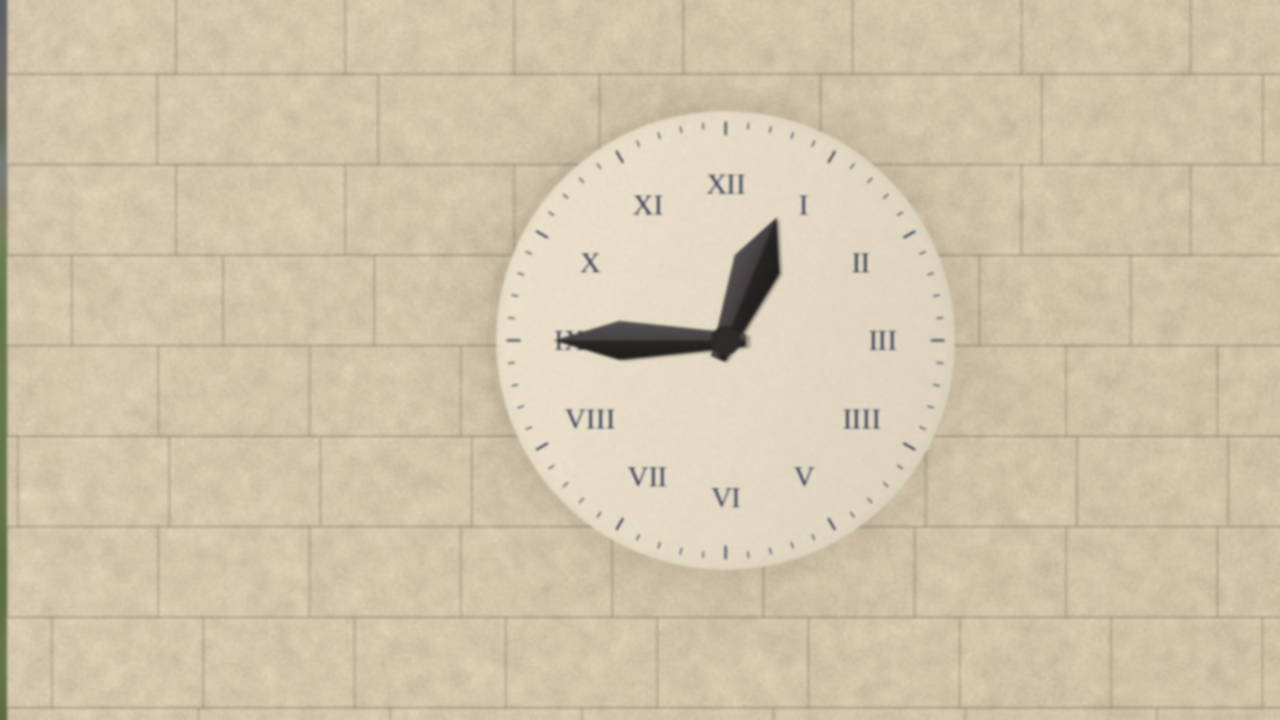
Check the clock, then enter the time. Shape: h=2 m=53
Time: h=12 m=45
